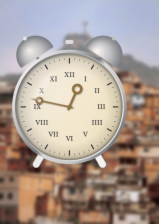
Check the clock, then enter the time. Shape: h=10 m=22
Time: h=12 m=47
